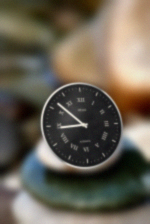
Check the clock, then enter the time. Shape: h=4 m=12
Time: h=8 m=52
